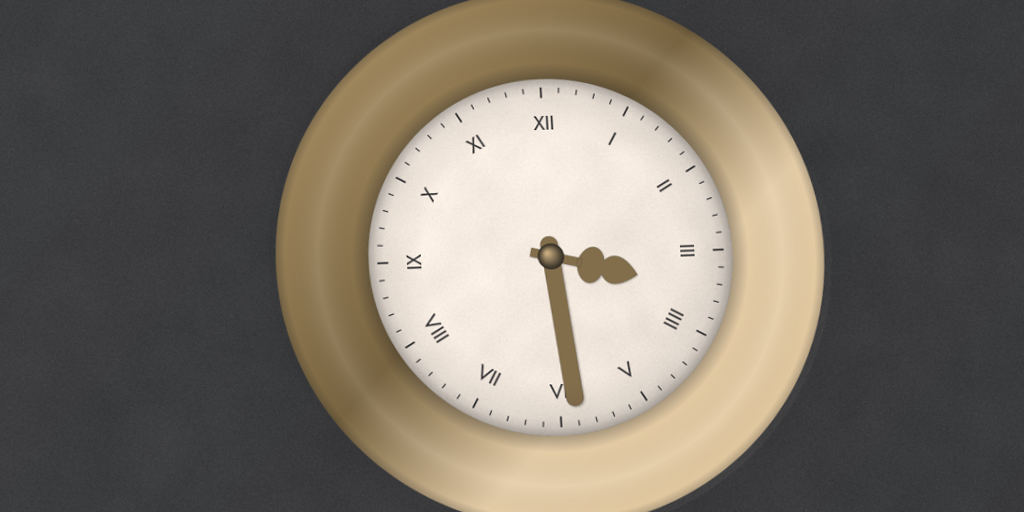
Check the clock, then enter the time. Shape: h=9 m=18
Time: h=3 m=29
